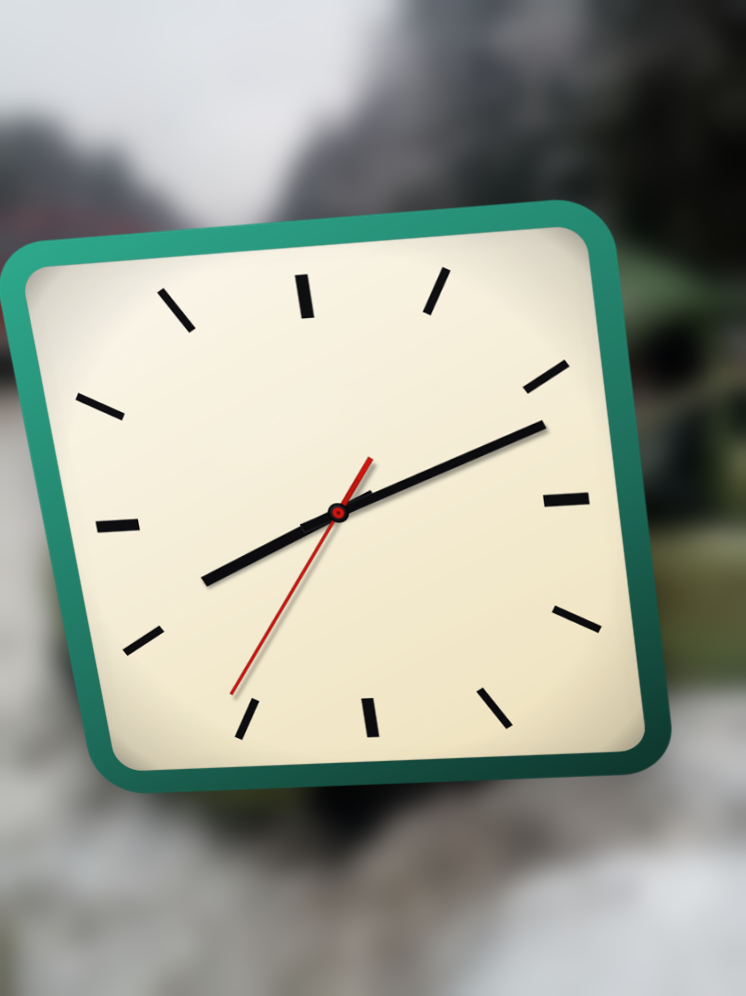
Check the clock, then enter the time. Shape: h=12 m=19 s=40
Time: h=8 m=11 s=36
